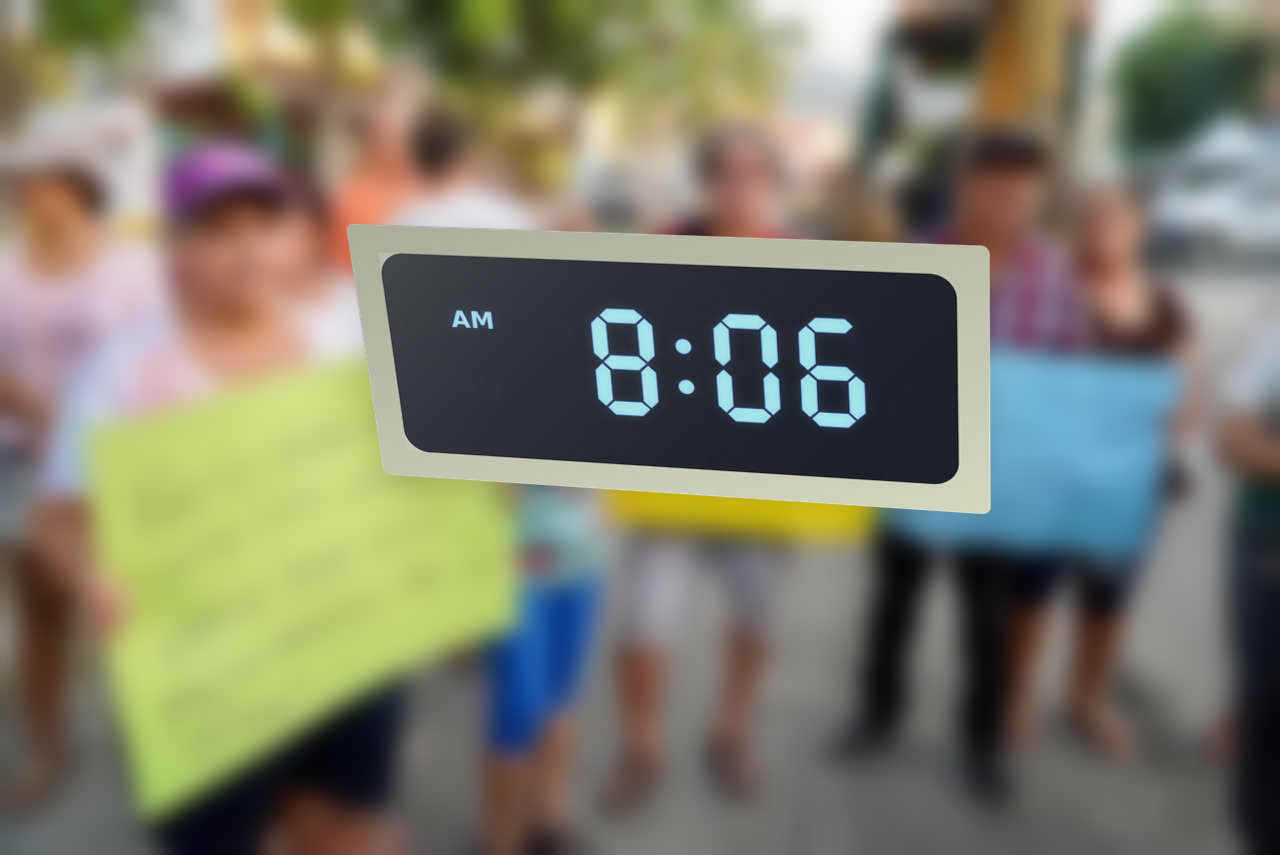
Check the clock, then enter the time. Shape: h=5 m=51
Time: h=8 m=6
